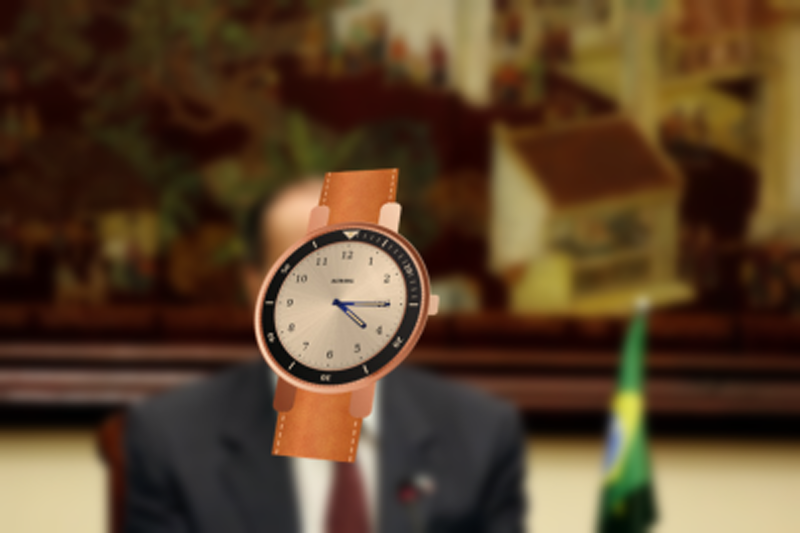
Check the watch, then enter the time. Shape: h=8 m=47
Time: h=4 m=15
